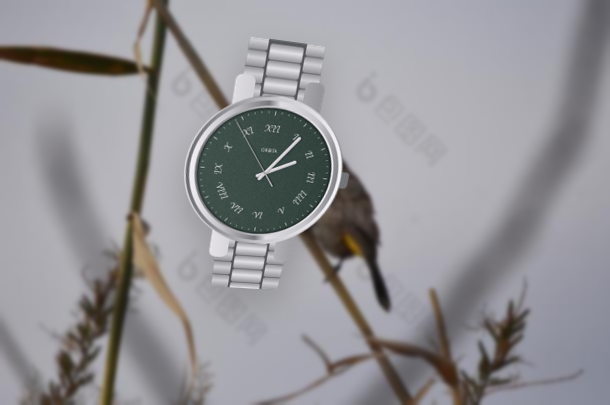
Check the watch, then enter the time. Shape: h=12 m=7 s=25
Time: h=2 m=5 s=54
